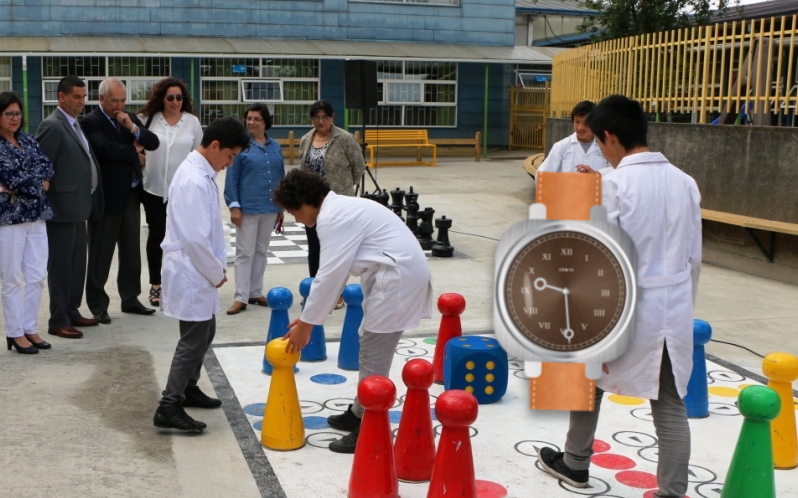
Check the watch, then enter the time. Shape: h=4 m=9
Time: h=9 m=29
